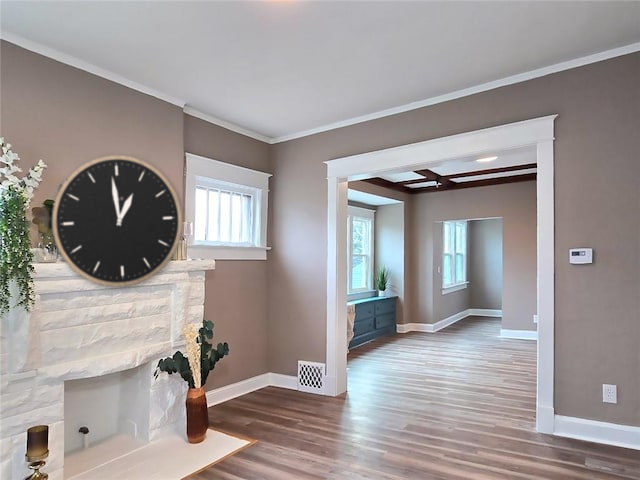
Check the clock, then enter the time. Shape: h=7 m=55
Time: h=12 m=59
